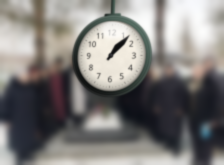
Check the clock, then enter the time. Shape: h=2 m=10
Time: h=1 m=7
